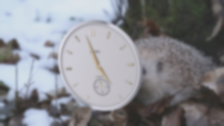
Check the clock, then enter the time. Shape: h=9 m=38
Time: h=4 m=58
